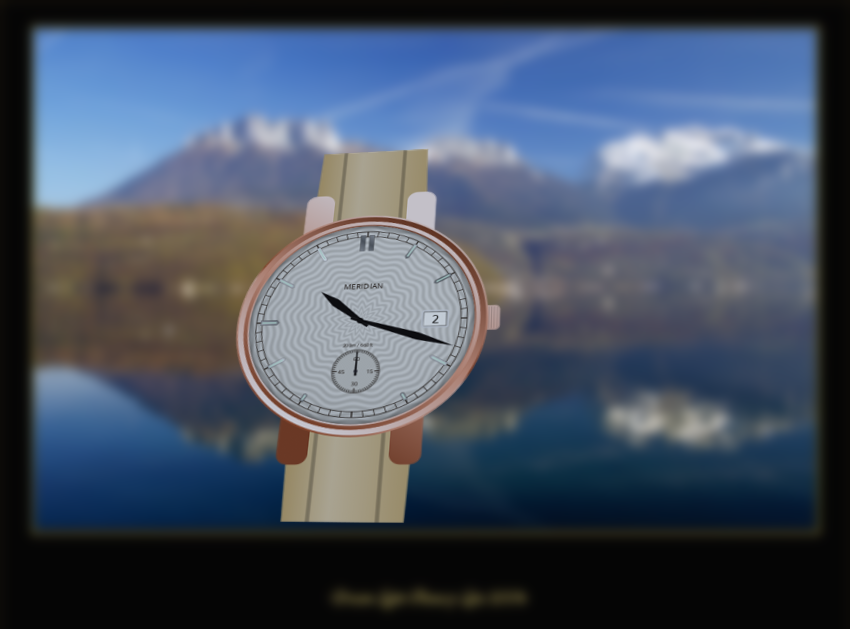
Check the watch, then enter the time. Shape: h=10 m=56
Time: h=10 m=18
